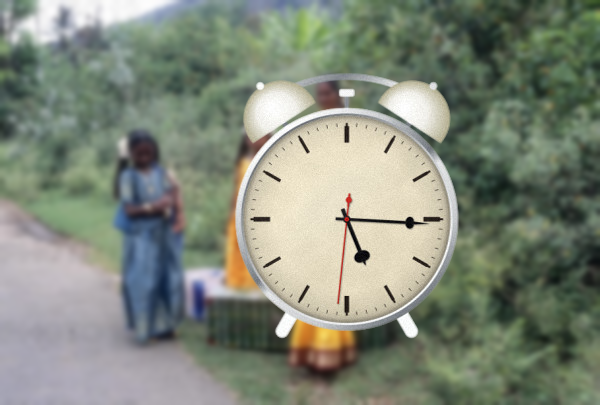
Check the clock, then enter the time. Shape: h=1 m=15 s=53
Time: h=5 m=15 s=31
